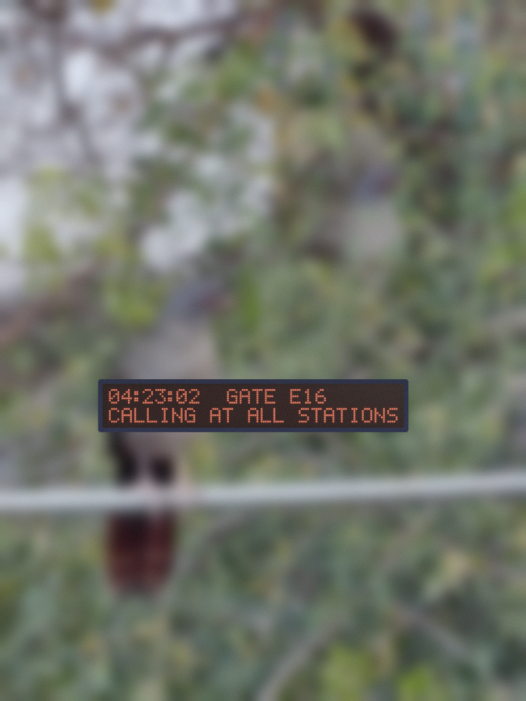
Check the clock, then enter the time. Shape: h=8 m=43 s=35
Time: h=4 m=23 s=2
